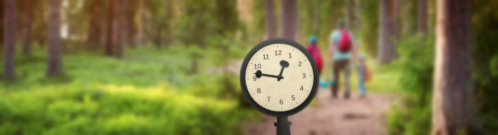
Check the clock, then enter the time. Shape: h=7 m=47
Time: h=12 m=47
